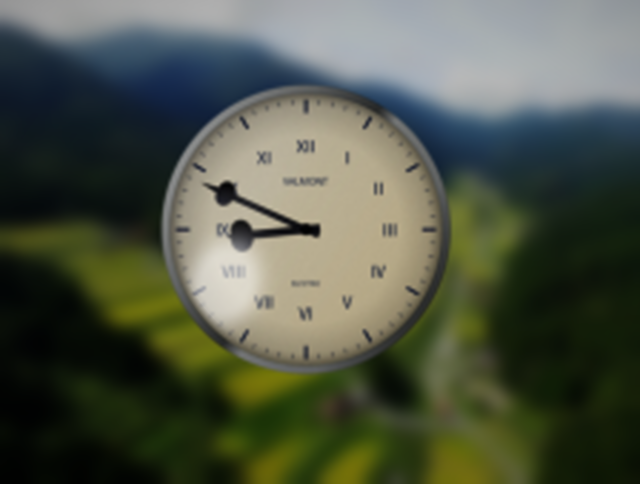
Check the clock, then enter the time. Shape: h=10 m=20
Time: h=8 m=49
